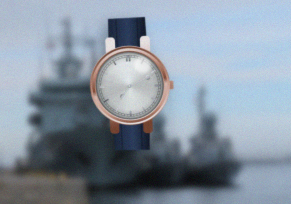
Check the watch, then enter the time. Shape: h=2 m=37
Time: h=7 m=11
